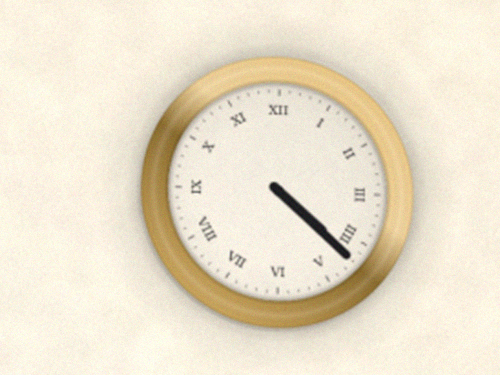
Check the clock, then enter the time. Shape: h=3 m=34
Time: h=4 m=22
